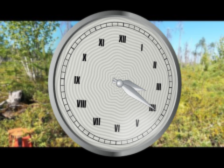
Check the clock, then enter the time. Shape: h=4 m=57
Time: h=3 m=20
